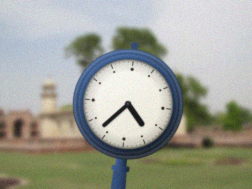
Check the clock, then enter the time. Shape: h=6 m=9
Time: h=4 m=37
